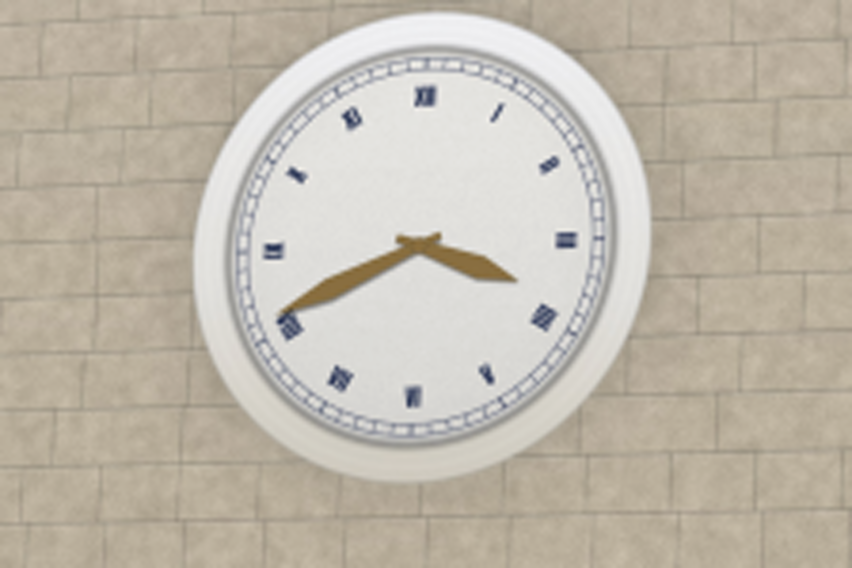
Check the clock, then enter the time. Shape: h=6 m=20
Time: h=3 m=41
